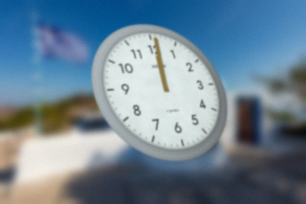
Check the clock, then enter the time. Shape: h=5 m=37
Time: h=12 m=1
